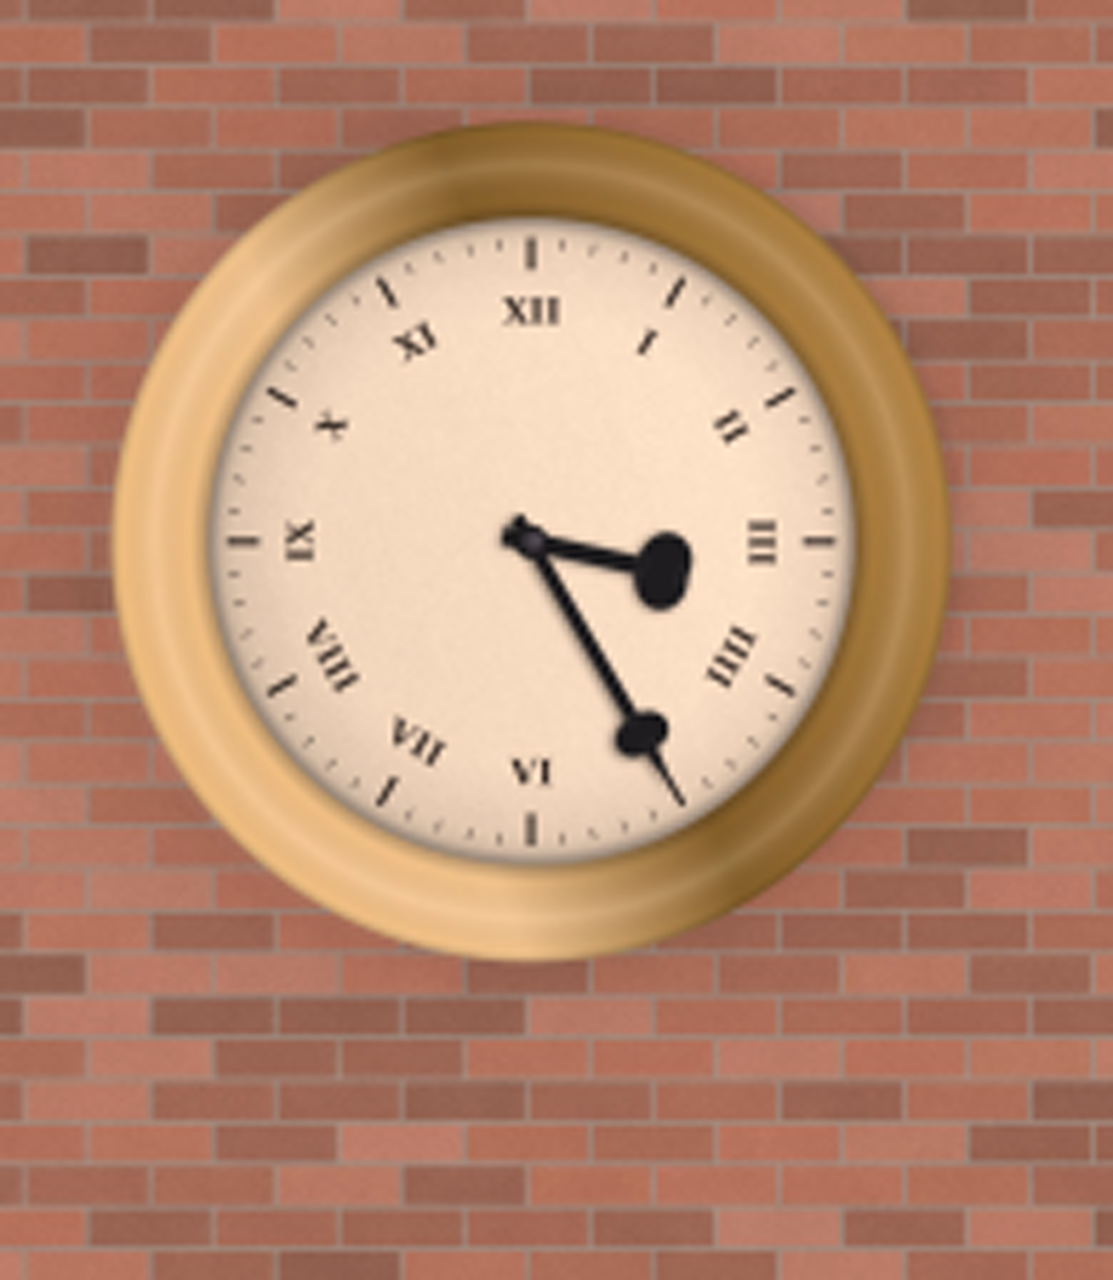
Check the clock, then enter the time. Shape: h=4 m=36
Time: h=3 m=25
